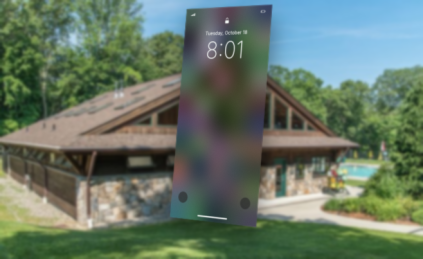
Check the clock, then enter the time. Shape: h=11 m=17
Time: h=8 m=1
